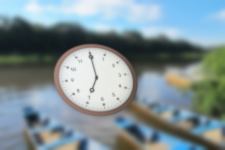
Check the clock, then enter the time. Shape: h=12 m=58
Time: h=7 m=0
